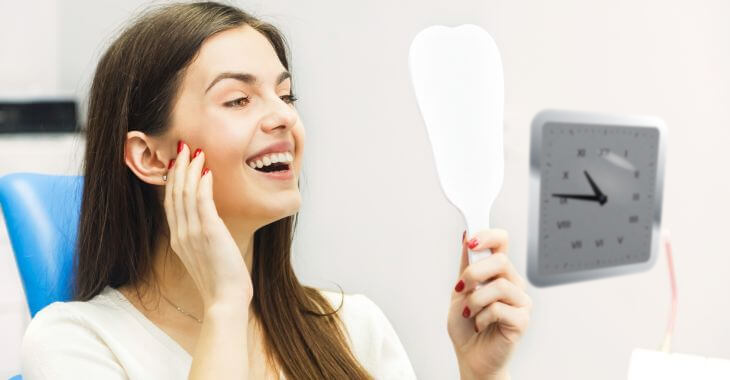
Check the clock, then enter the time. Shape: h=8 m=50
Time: h=10 m=46
